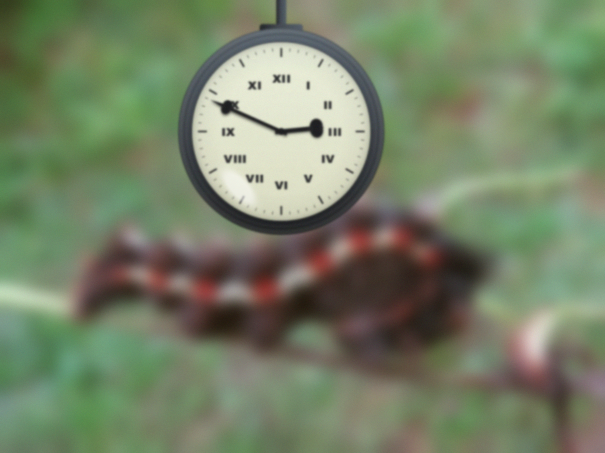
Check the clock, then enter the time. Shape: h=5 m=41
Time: h=2 m=49
